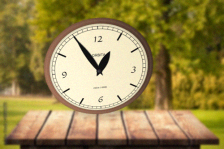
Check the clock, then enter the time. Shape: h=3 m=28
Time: h=12 m=55
